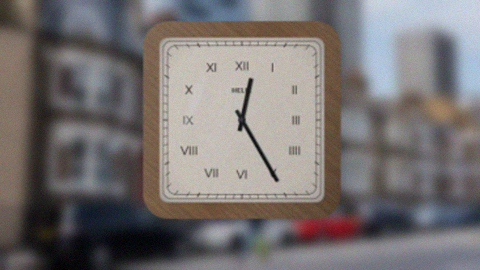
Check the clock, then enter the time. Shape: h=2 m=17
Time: h=12 m=25
